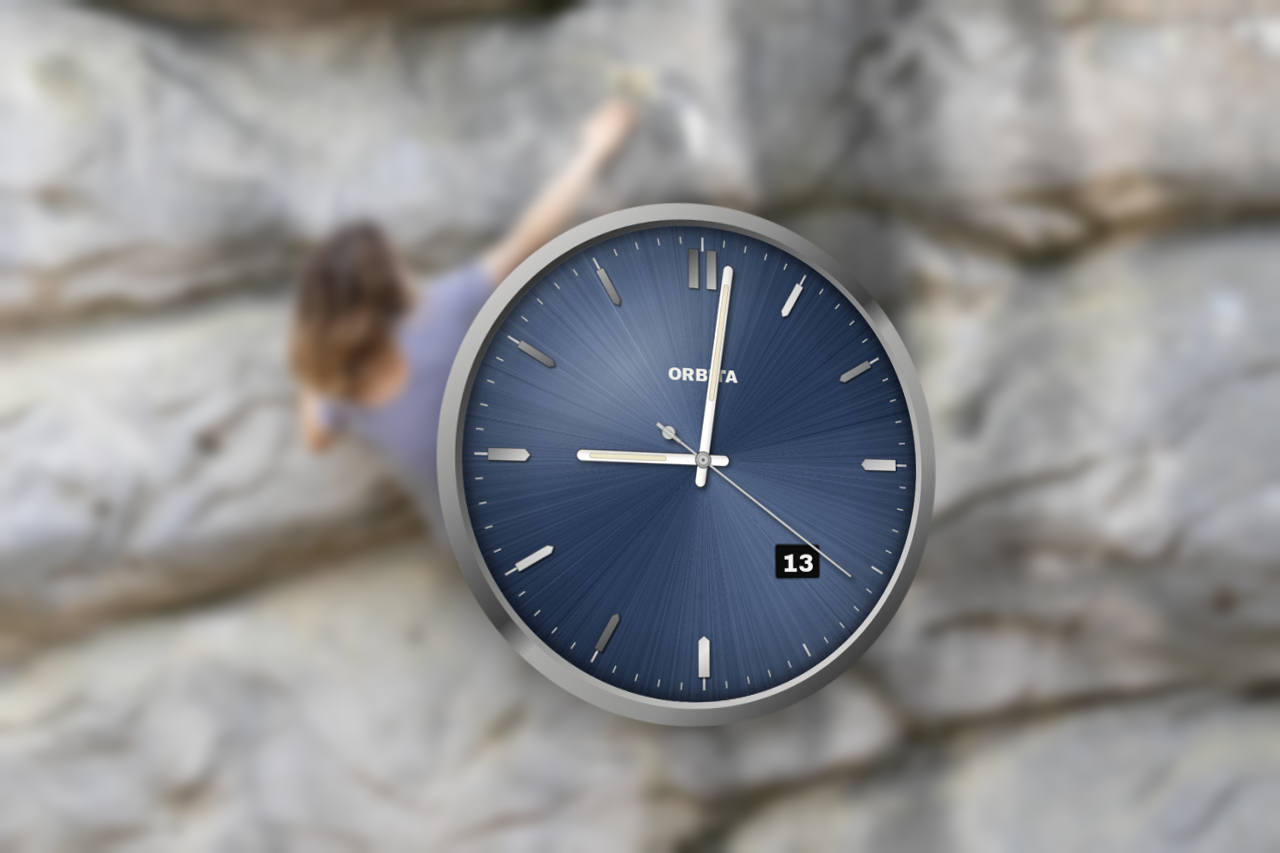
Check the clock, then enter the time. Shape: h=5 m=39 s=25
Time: h=9 m=1 s=21
